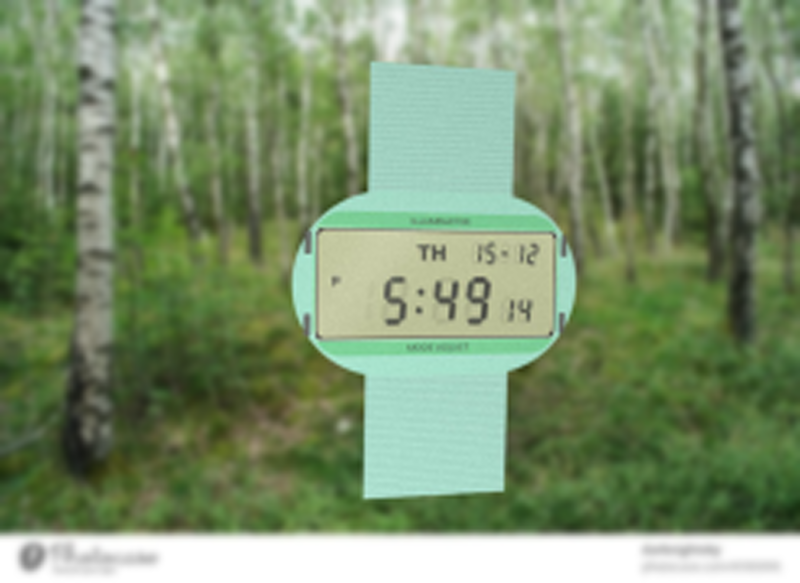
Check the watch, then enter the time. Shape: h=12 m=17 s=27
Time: h=5 m=49 s=14
